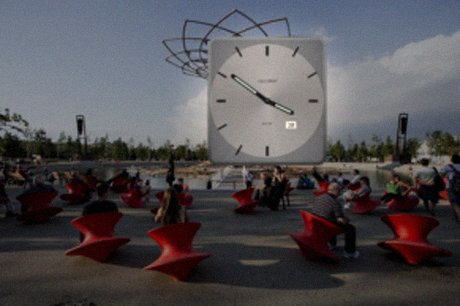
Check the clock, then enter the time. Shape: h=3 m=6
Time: h=3 m=51
